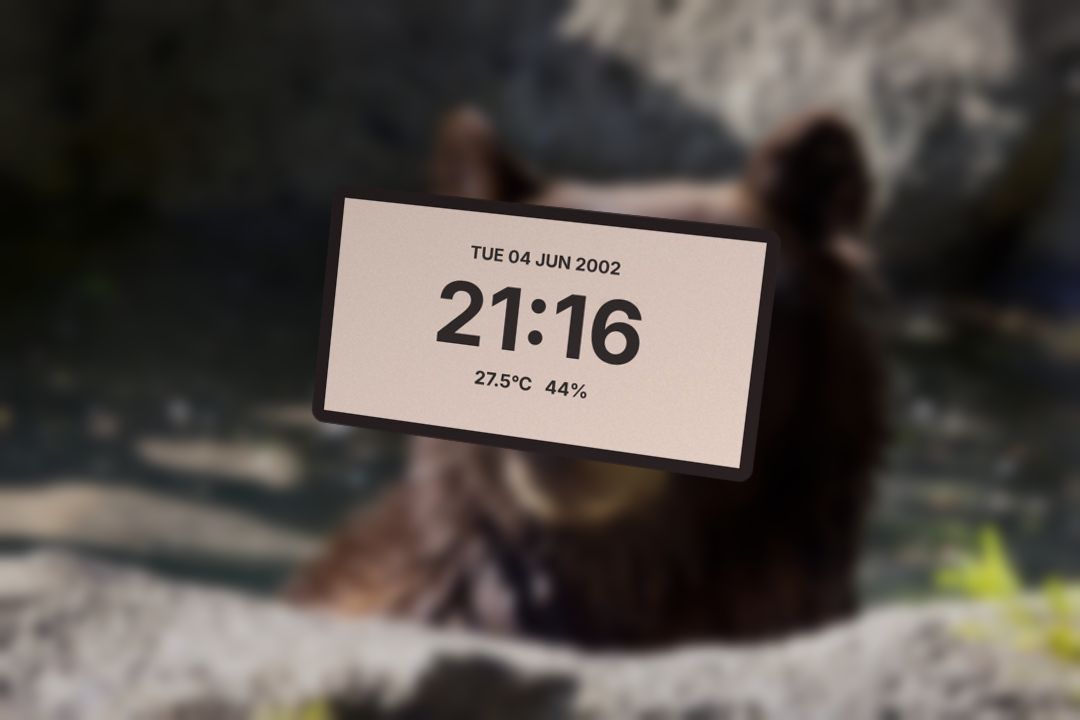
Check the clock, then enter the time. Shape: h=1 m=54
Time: h=21 m=16
